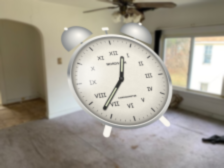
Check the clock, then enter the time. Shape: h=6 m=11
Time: h=12 m=37
